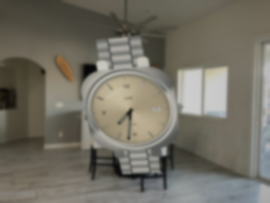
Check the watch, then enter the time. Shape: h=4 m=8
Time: h=7 m=32
